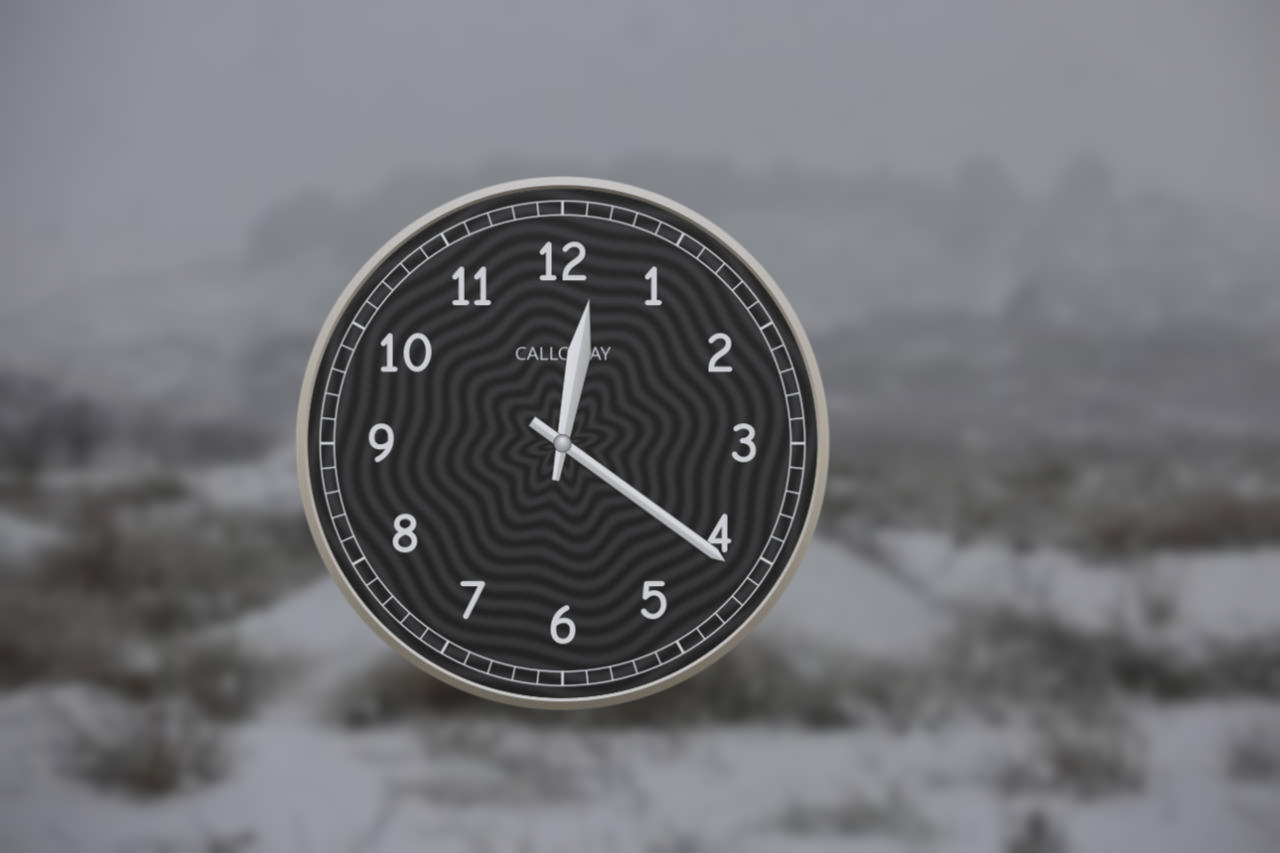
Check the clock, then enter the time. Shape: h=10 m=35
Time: h=12 m=21
